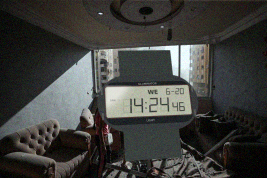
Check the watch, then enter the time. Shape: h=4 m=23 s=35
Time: h=14 m=24 s=46
